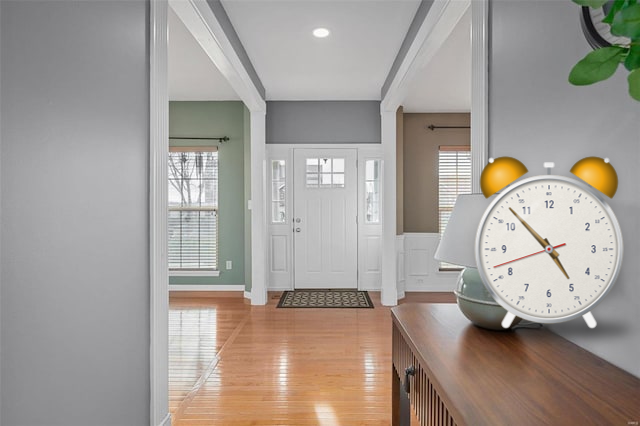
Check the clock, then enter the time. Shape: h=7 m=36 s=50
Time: h=4 m=52 s=42
